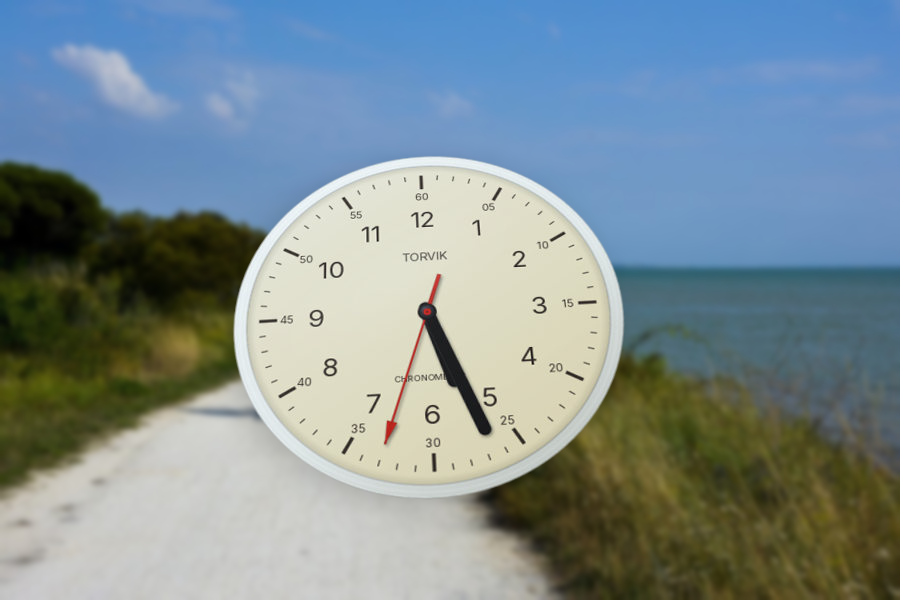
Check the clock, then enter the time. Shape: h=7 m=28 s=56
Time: h=5 m=26 s=33
